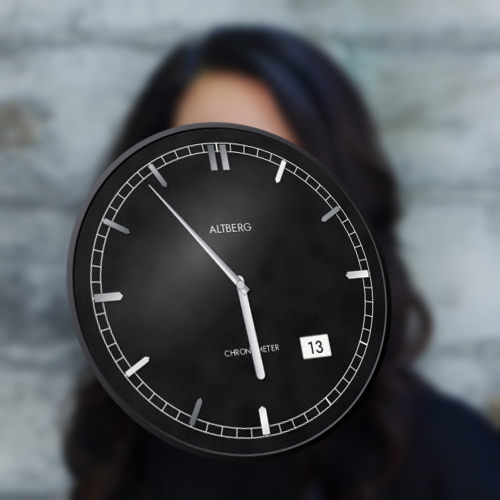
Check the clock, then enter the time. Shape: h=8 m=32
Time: h=5 m=54
